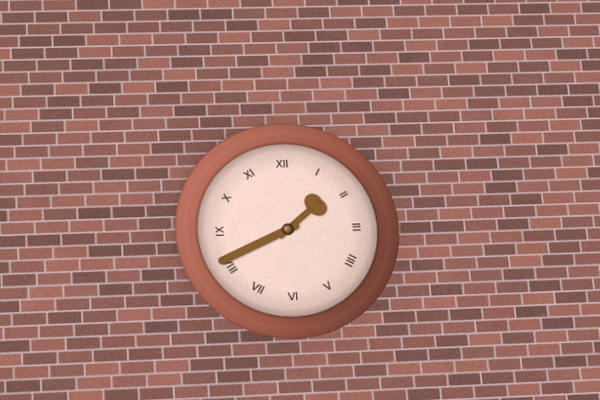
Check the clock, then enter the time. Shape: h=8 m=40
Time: h=1 m=41
